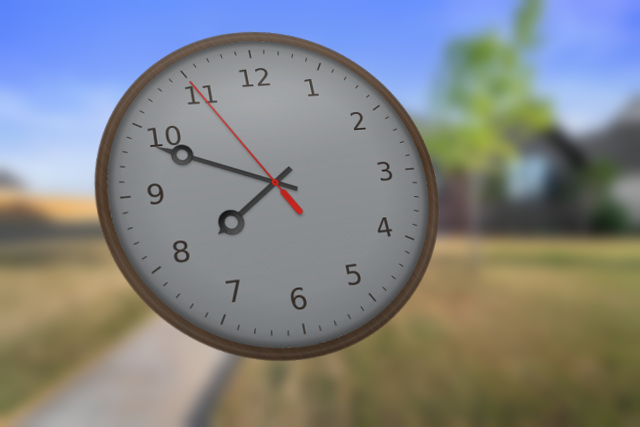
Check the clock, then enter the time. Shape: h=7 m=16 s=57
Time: h=7 m=48 s=55
